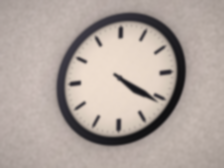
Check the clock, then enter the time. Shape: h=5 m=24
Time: h=4 m=21
